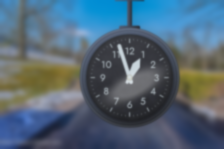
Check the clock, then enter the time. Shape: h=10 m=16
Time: h=12 m=57
